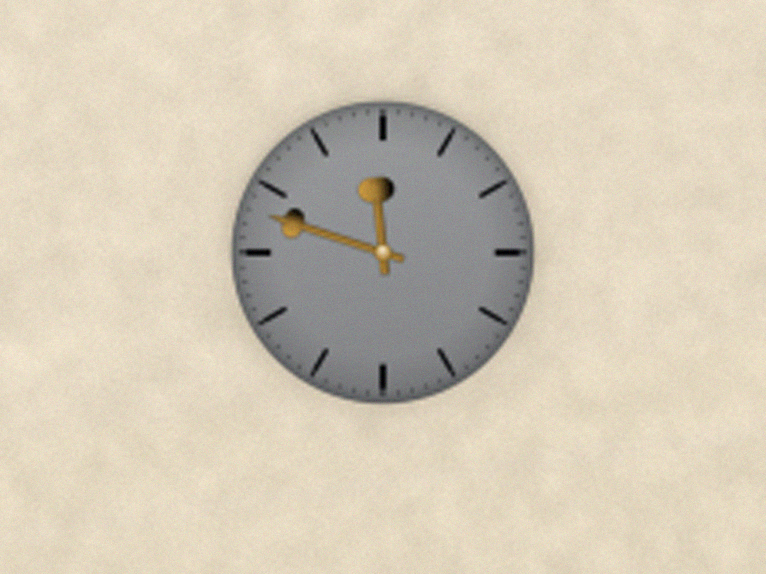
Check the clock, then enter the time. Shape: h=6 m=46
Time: h=11 m=48
